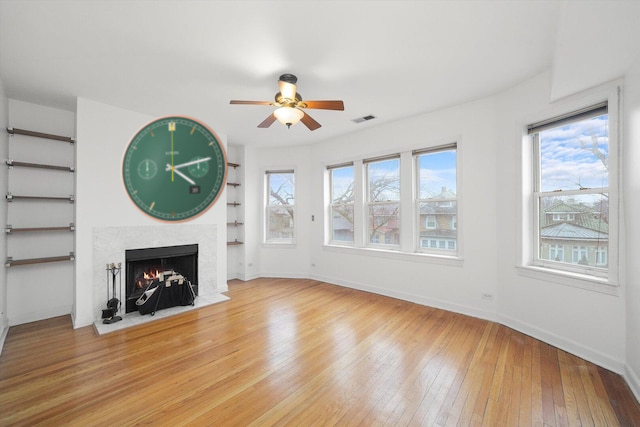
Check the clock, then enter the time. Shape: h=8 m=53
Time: h=4 m=13
